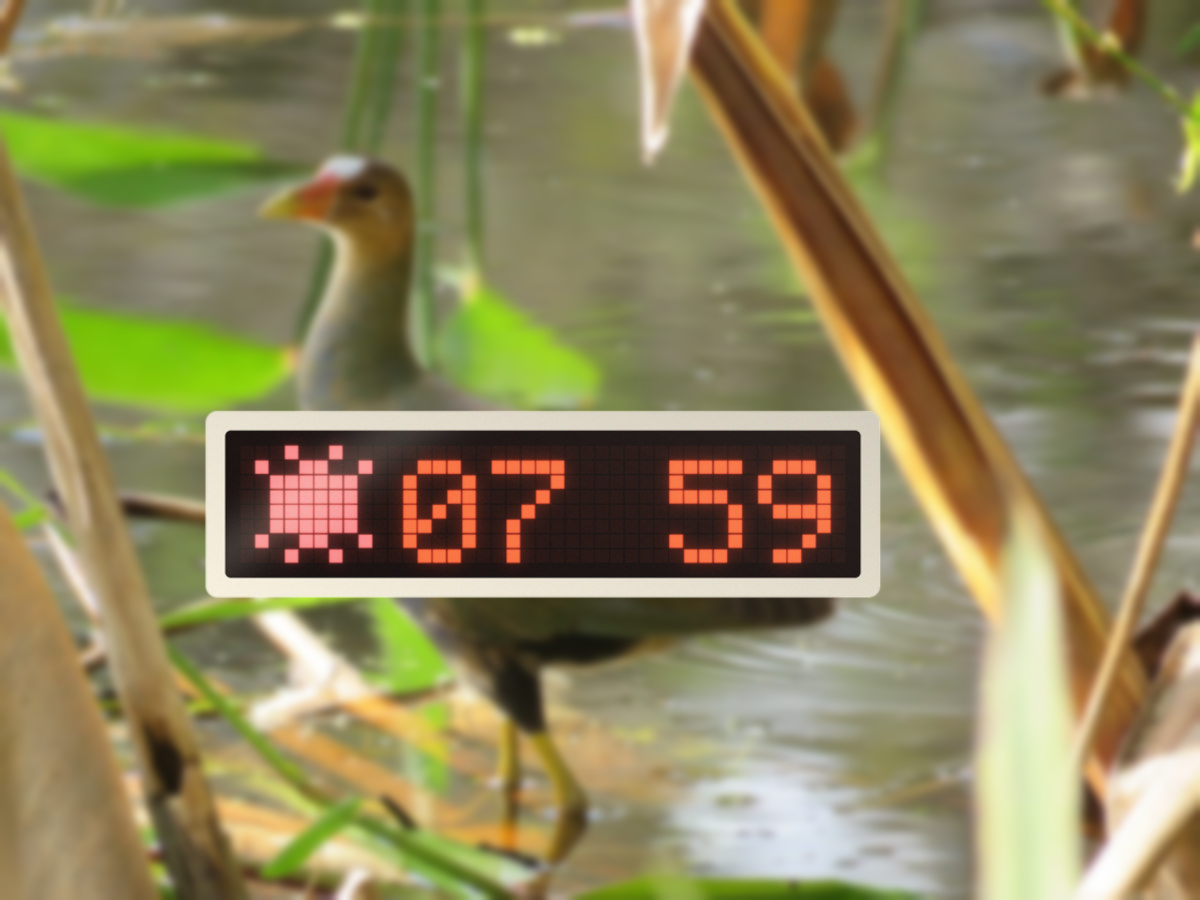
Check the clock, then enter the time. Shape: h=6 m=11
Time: h=7 m=59
